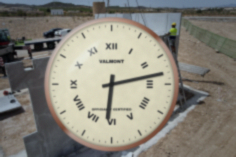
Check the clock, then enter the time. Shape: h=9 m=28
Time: h=6 m=13
